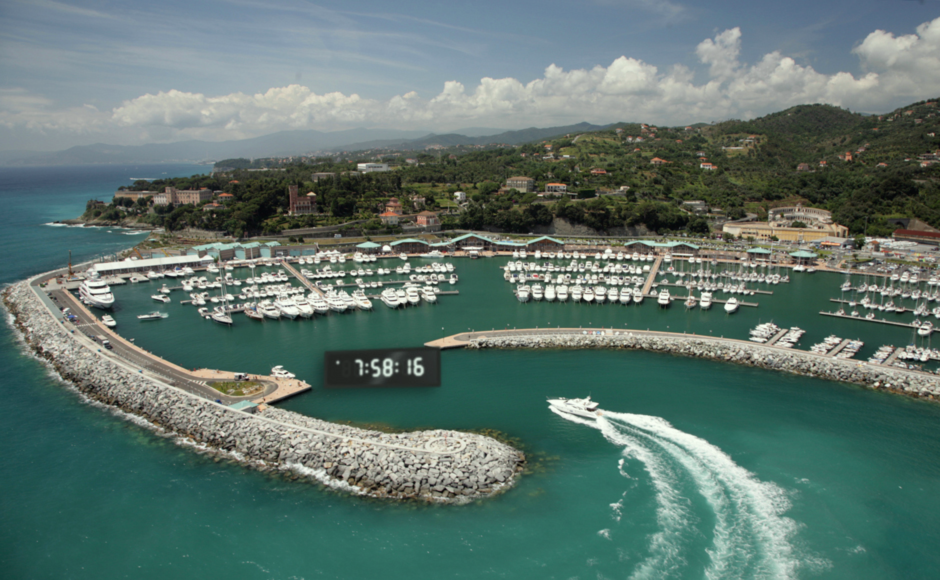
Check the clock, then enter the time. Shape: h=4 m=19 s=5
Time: h=7 m=58 s=16
